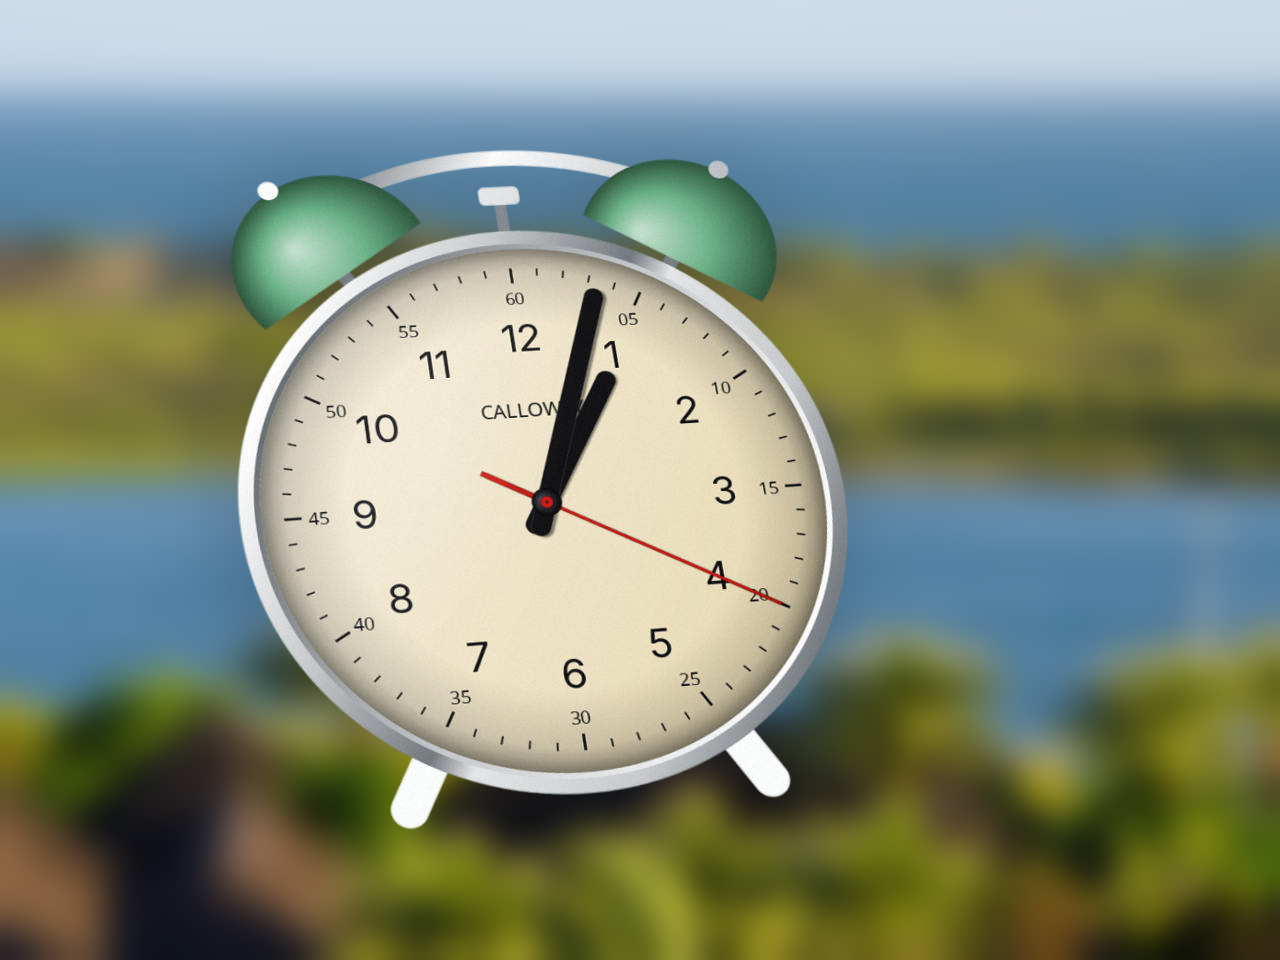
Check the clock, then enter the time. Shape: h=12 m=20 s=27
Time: h=1 m=3 s=20
